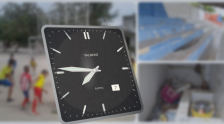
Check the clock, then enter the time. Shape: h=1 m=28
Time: h=7 m=46
